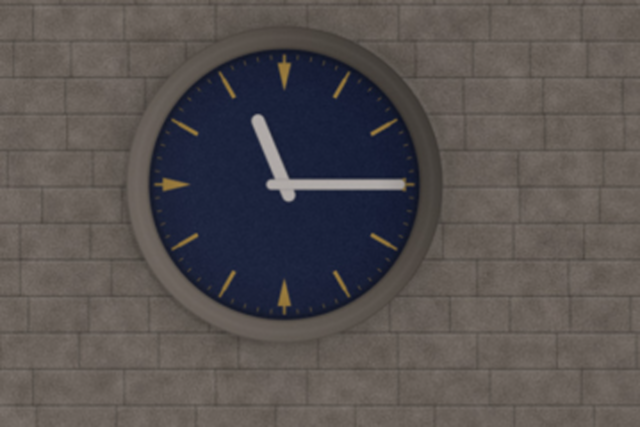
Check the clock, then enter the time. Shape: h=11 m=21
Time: h=11 m=15
